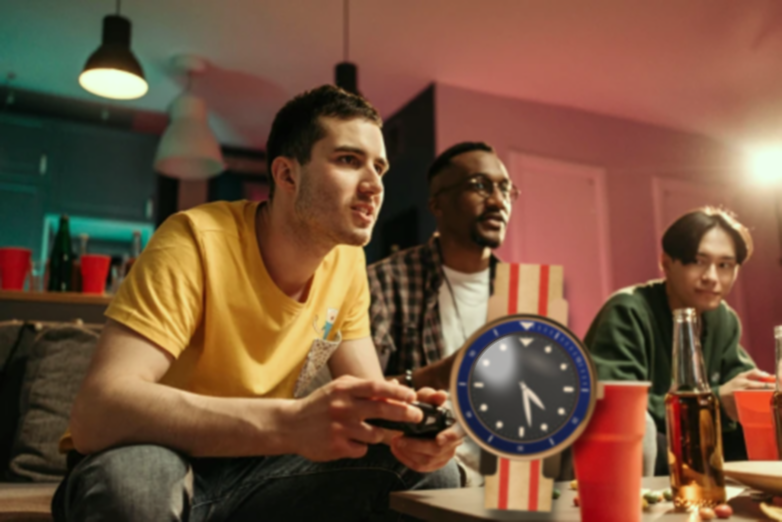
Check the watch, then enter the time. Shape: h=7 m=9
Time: h=4 m=28
